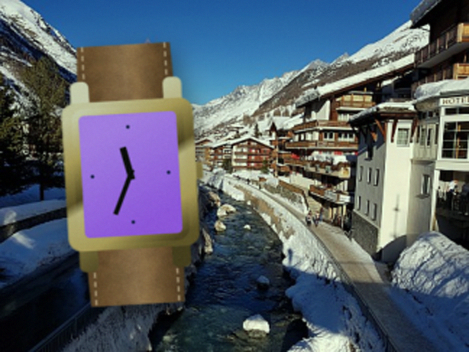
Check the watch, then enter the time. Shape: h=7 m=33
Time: h=11 m=34
